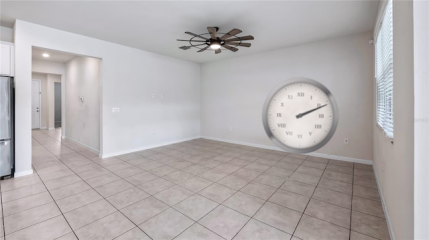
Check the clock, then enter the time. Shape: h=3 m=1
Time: h=2 m=11
